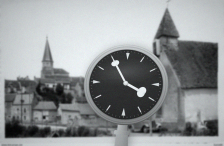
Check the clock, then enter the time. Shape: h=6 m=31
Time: h=3 m=55
